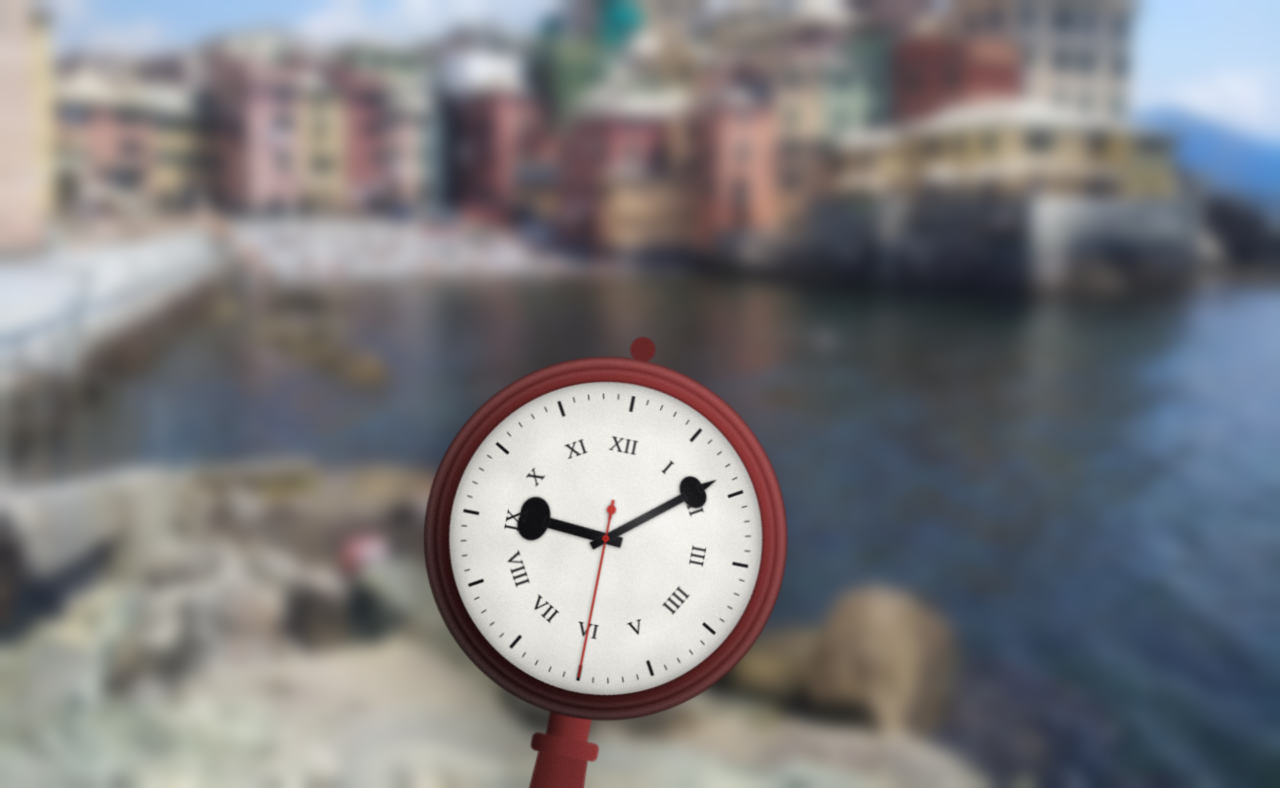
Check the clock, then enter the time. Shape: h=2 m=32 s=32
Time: h=9 m=8 s=30
